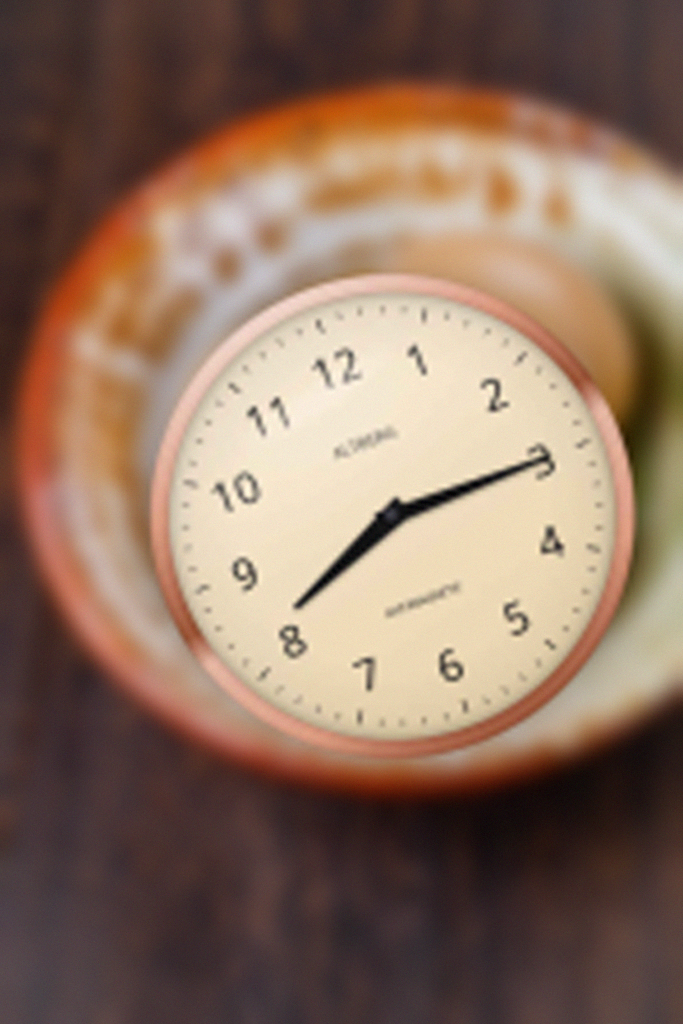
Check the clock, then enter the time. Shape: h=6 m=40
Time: h=8 m=15
